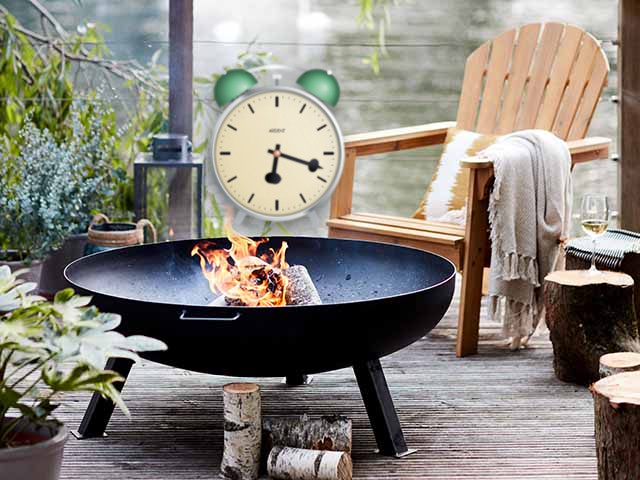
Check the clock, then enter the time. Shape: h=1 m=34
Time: h=6 m=18
